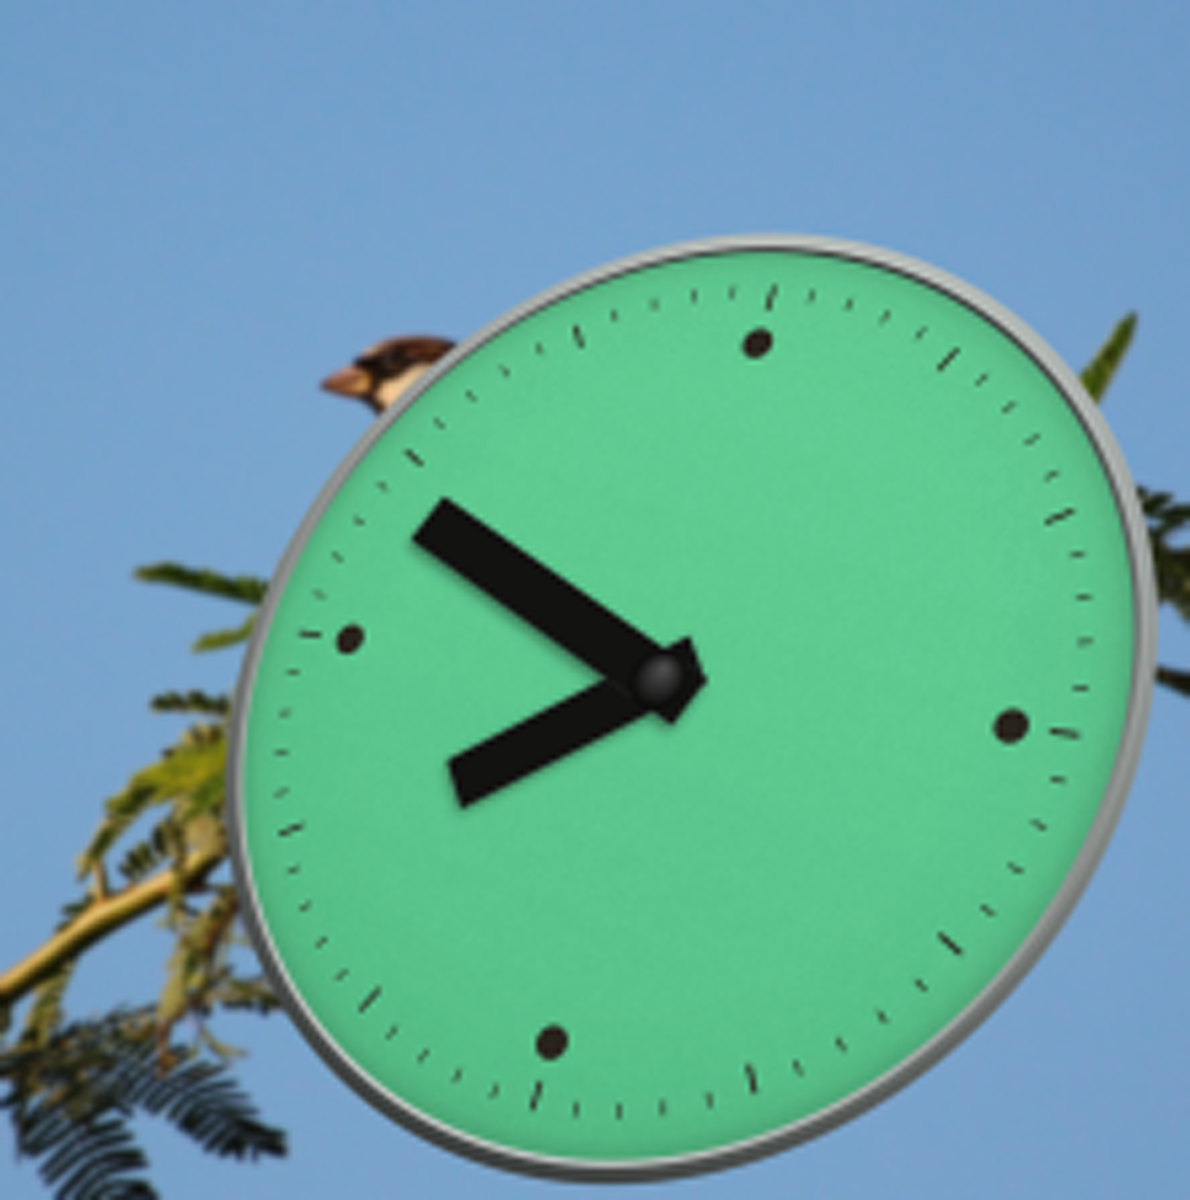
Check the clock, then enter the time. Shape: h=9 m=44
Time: h=7 m=49
